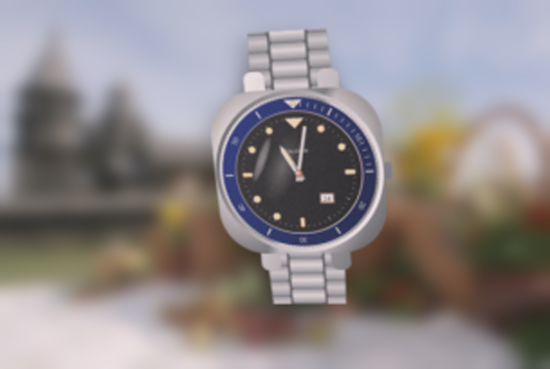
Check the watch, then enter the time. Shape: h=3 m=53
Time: h=11 m=2
